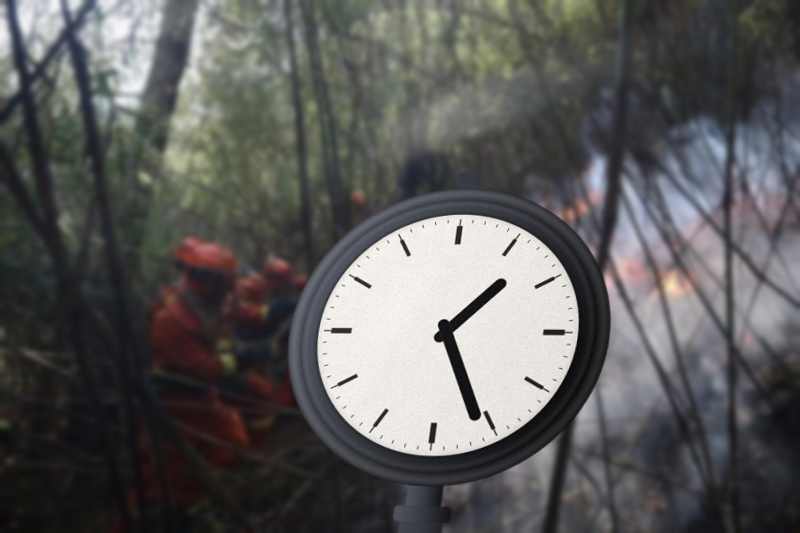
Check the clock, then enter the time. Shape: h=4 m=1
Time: h=1 m=26
